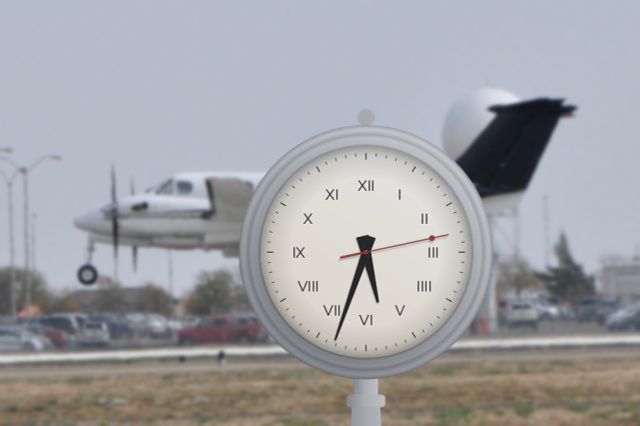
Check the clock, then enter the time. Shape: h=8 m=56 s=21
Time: h=5 m=33 s=13
